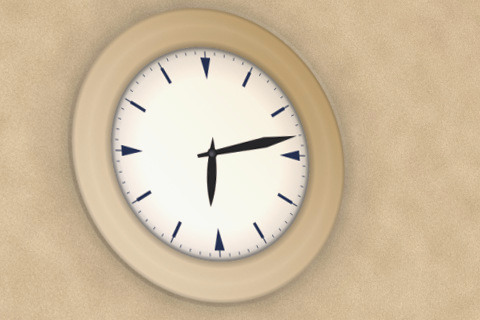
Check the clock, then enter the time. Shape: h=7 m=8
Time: h=6 m=13
